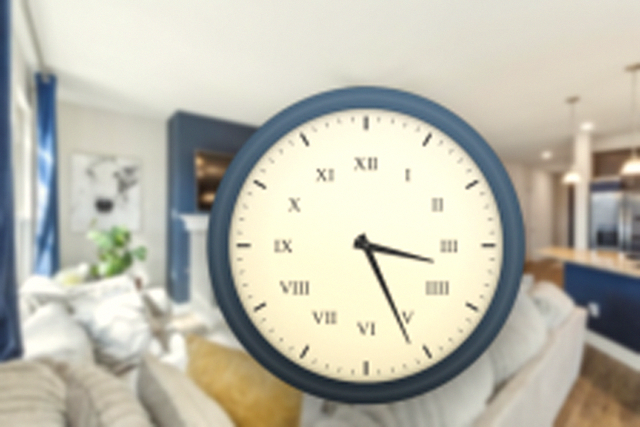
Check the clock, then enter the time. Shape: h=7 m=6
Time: h=3 m=26
